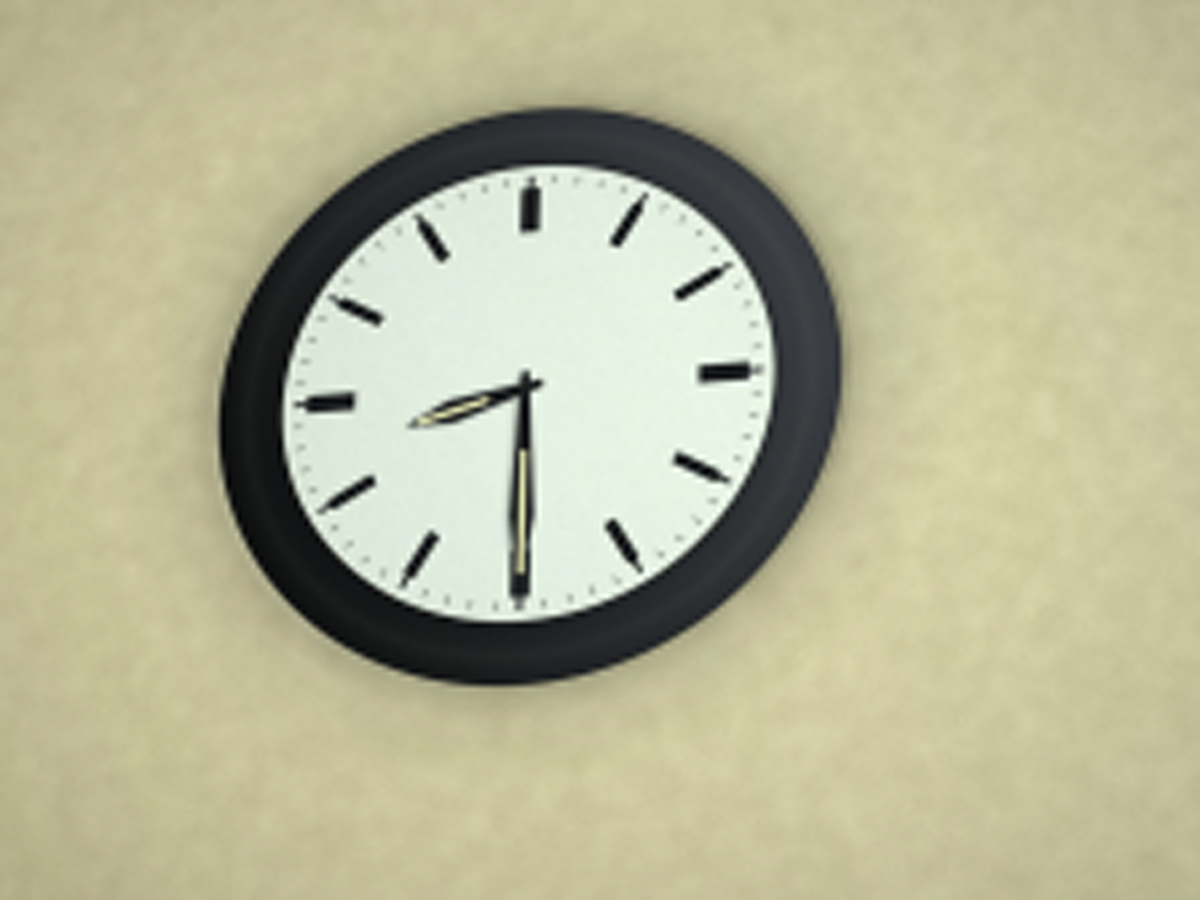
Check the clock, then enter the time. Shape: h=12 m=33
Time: h=8 m=30
